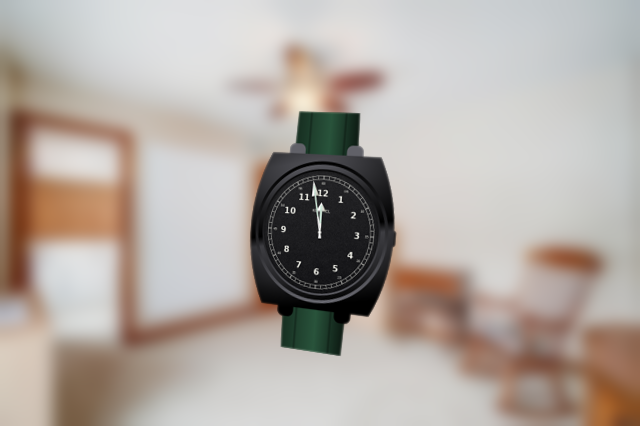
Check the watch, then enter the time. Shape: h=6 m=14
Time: h=11 m=58
